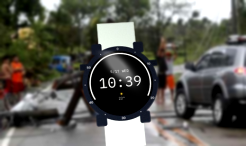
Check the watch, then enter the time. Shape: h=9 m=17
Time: h=10 m=39
